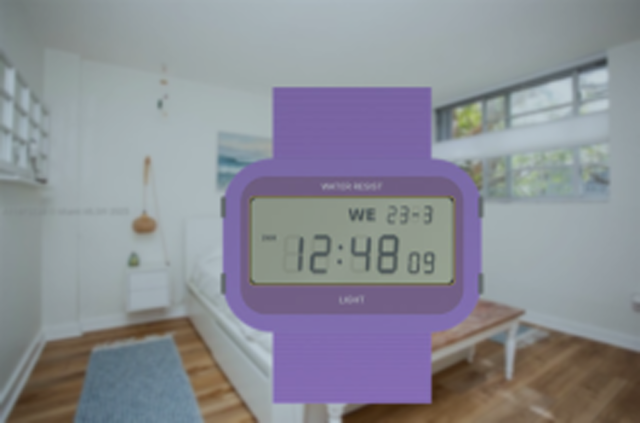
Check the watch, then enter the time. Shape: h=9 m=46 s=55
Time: h=12 m=48 s=9
